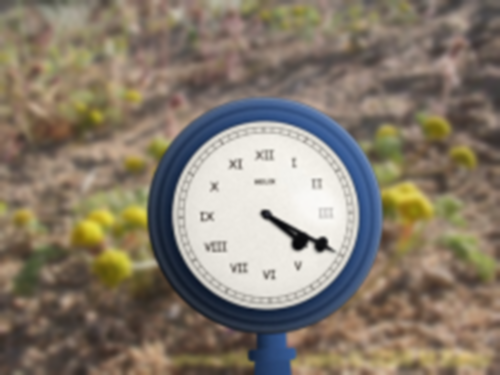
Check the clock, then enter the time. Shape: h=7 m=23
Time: h=4 m=20
